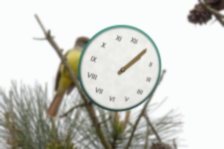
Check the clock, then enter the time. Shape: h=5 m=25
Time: h=1 m=5
